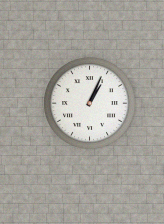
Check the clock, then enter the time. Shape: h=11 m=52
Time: h=1 m=4
